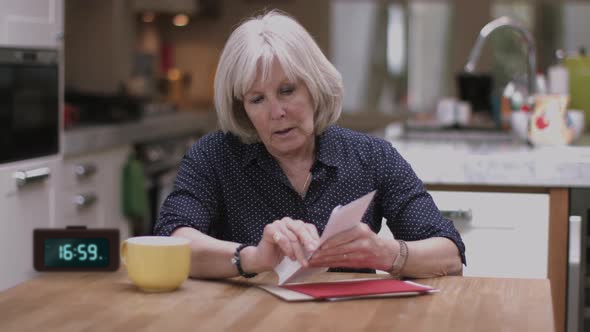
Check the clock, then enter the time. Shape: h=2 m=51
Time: h=16 m=59
